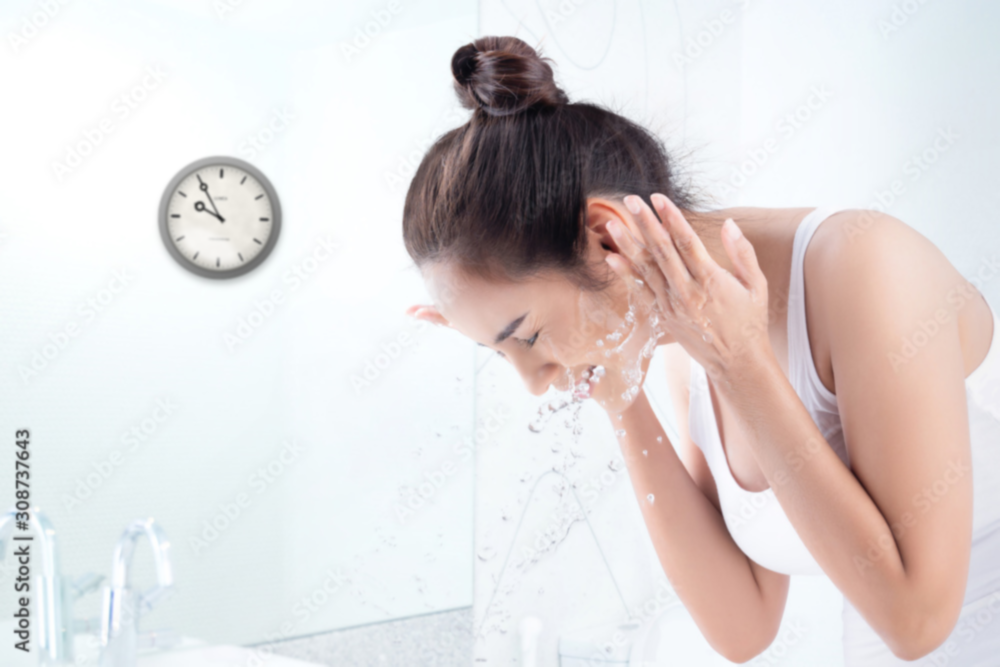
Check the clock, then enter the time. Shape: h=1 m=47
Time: h=9 m=55
